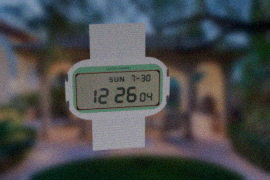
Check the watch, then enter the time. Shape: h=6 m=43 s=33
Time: h=12 m=26 s=4
